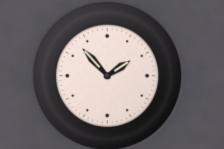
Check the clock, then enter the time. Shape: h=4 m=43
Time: h=1 m=53
